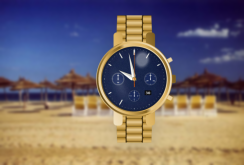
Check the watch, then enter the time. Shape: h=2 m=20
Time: h=9 m=58
